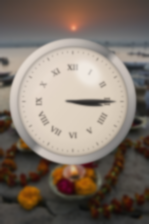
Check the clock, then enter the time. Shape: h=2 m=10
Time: h=3 m=15
